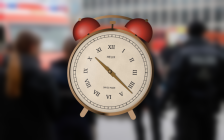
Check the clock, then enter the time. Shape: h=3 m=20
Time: h=10 m=22
